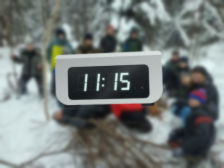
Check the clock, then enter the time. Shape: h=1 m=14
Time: h=11 m=15
